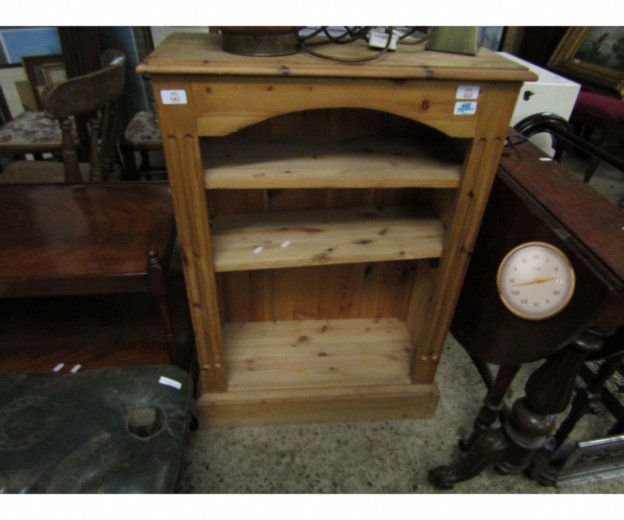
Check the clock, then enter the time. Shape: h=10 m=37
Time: h=2 m=43
